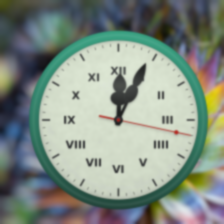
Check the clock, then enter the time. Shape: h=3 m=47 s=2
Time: h=12 m=4 s=17
